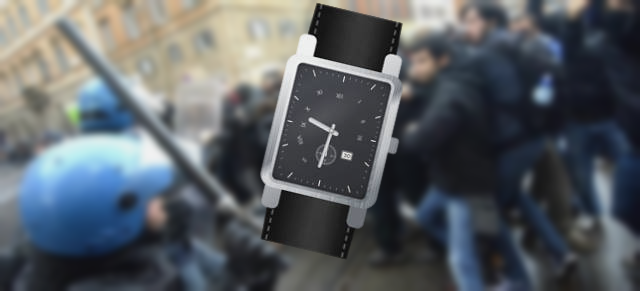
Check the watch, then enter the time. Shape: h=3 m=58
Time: h=9 m=31
